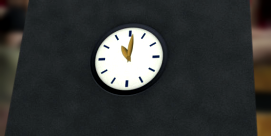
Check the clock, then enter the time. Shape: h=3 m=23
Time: h=11 m=1
